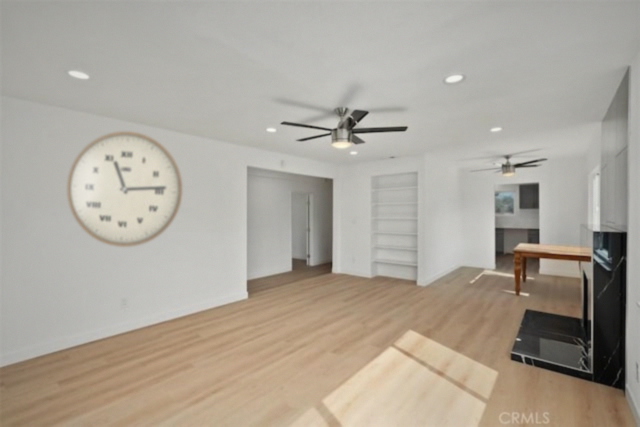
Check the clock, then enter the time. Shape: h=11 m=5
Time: h=11 m=14
